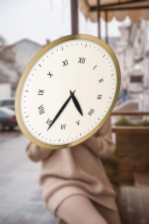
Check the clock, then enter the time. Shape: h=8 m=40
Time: h=4 m=34
